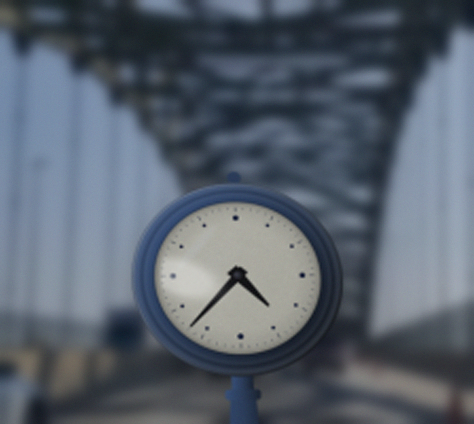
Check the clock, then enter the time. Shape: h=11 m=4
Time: h=4 m=37
